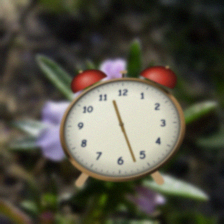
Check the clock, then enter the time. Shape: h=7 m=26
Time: h=11 m=27
